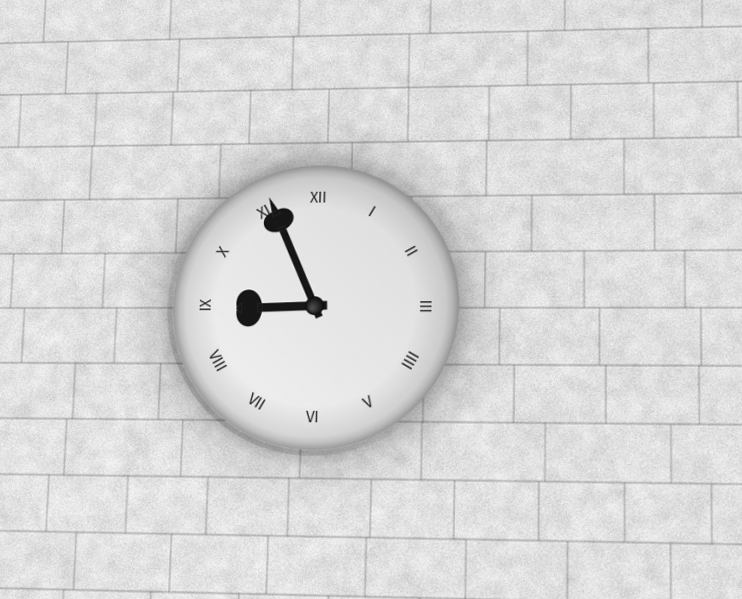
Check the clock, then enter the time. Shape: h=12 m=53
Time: h=8 m=56
